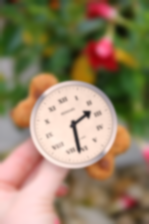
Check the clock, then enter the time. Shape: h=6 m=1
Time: h=2 m=32
